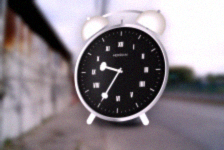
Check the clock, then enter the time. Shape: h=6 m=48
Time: h=9 m=35
